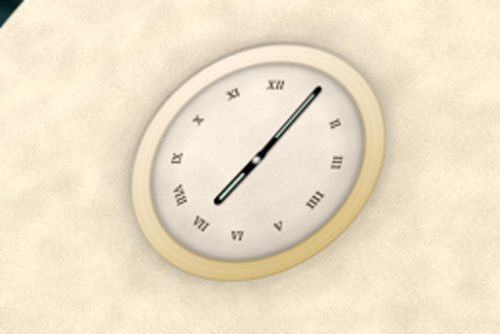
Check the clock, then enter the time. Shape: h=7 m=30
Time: h=7 m=5
